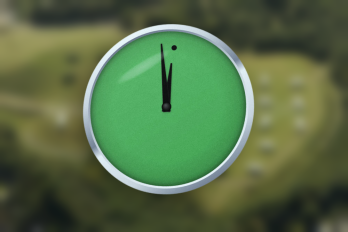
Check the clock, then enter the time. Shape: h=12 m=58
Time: h=11 m=58
